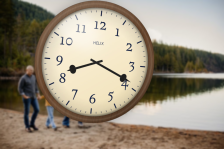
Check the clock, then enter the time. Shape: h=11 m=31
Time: h=8 m=19
